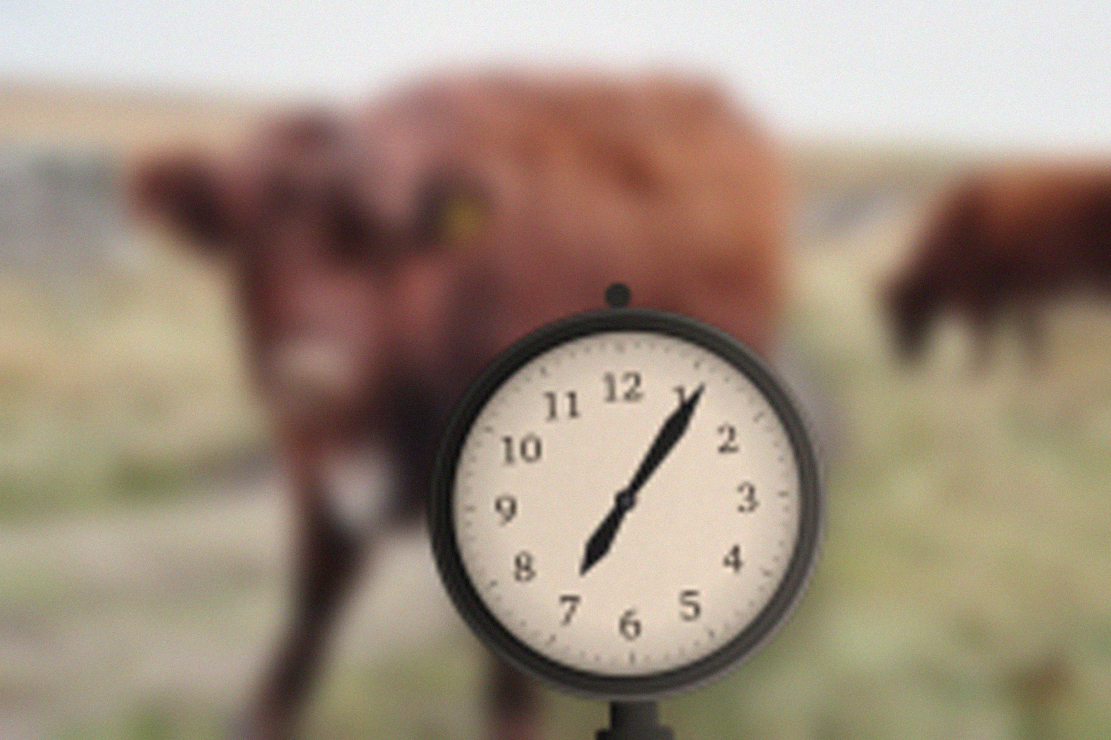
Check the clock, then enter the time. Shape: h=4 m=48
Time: h=7 m=6
